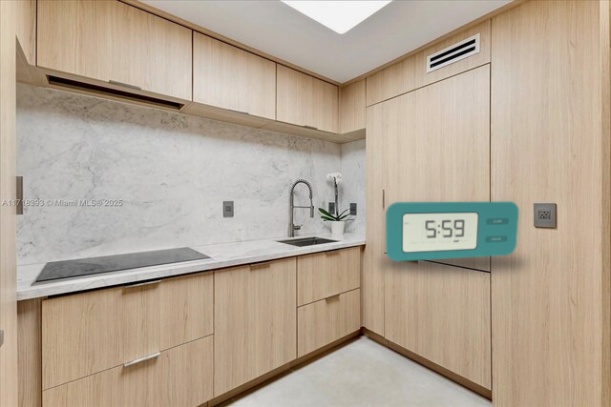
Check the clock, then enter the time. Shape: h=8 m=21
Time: h=5 m=59
